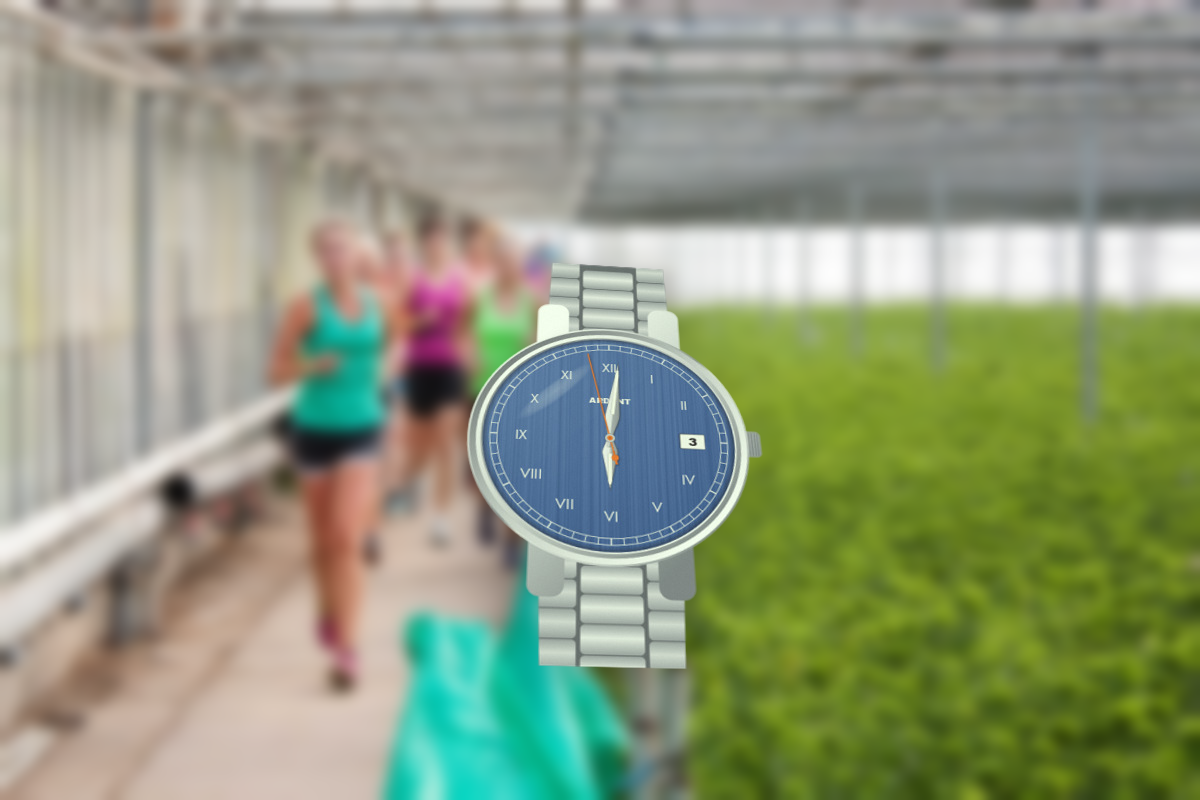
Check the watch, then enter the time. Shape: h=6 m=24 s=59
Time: h=6 m=0 s=58
